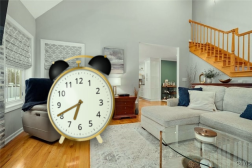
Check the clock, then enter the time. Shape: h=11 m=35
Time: h=6 m=41
